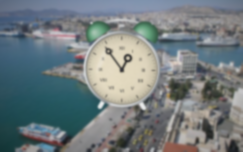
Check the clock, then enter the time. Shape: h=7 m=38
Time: h=12 m=54
